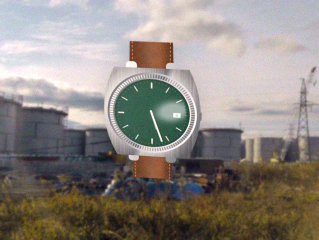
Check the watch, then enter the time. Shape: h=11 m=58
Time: h=5 m=27
